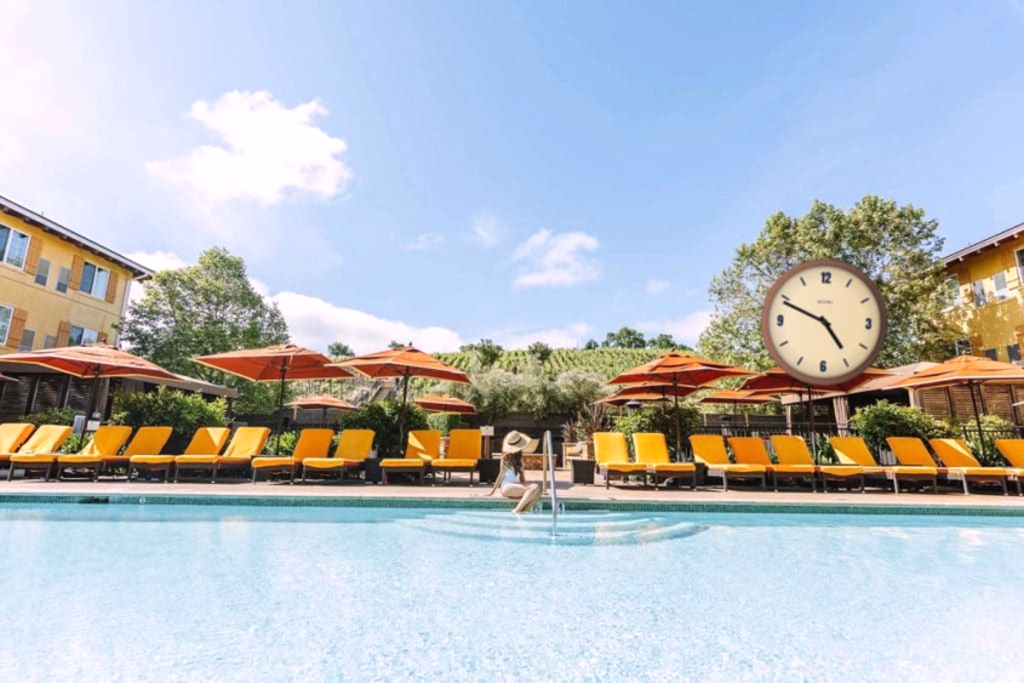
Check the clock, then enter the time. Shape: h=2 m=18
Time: h=4 m=49
